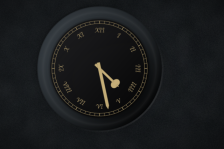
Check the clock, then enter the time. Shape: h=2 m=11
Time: h=4 m=28
